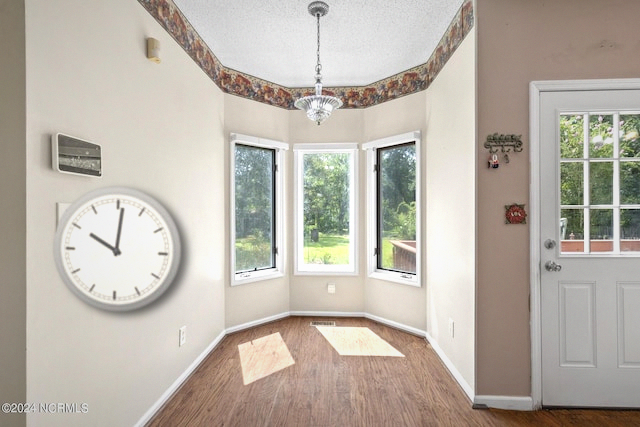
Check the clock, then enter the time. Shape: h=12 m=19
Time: h=10 m=1
